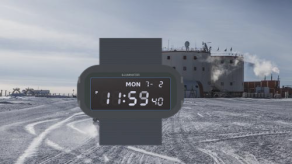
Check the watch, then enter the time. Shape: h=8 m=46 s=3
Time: h=11 m=59 s=40
